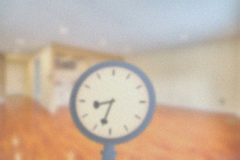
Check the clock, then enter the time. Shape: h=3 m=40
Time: h=8 m=33
